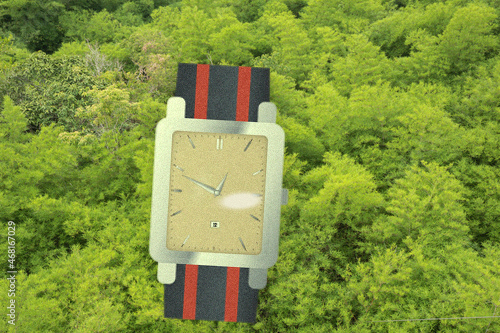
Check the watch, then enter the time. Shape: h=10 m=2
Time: h=12 m=49
